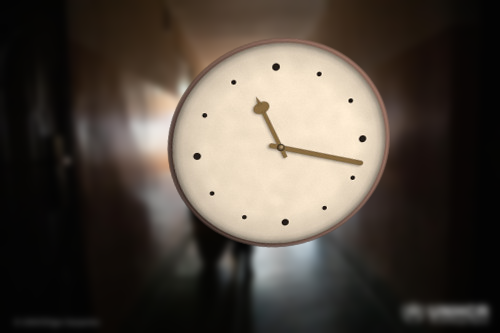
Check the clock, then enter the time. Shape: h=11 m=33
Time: h=11 m=18
